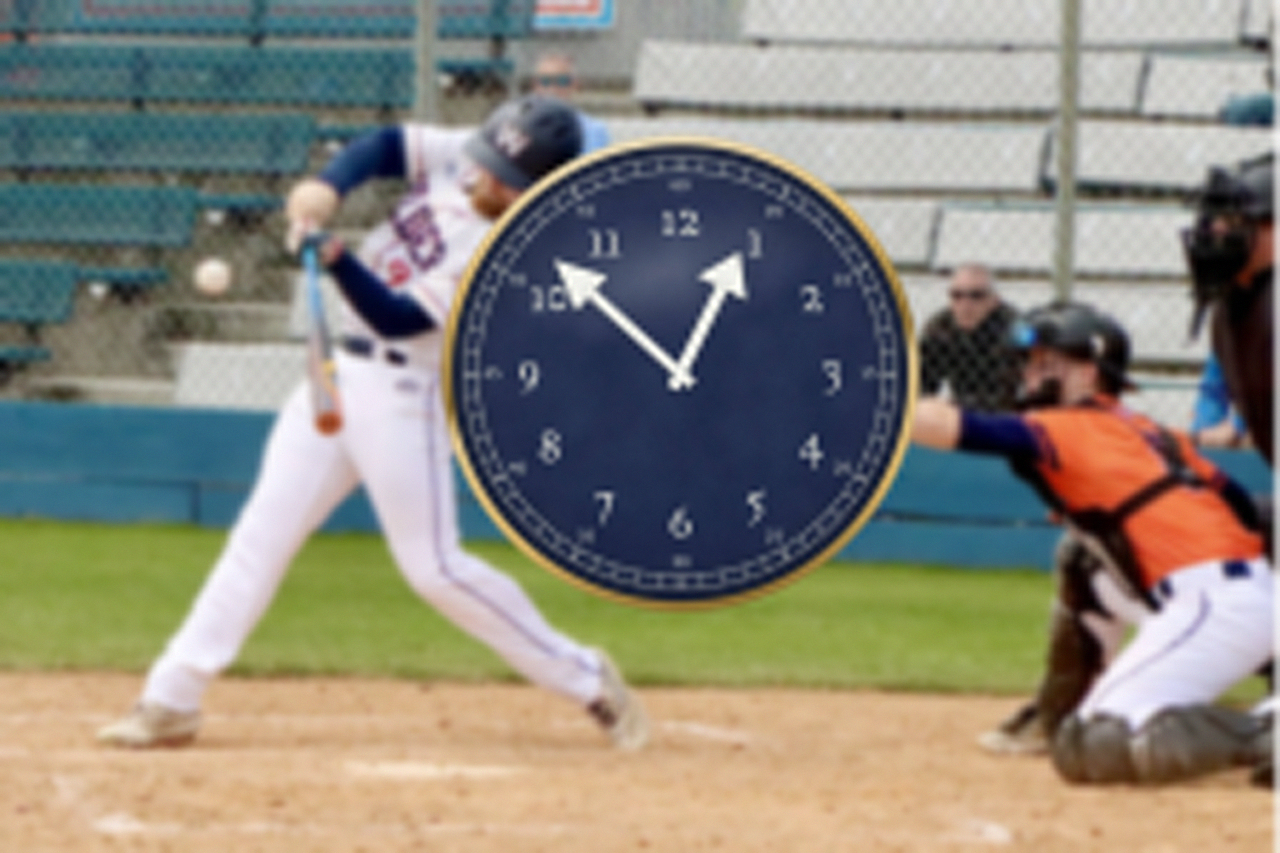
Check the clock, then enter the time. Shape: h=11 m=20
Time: h=12 m=52
